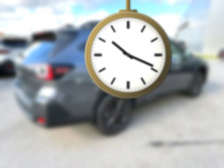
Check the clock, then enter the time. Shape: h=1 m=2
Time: h=10 m=19
